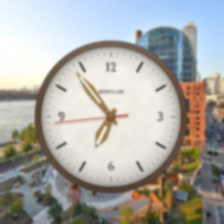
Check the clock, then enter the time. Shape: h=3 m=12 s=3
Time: h=6 m=53 s=44
